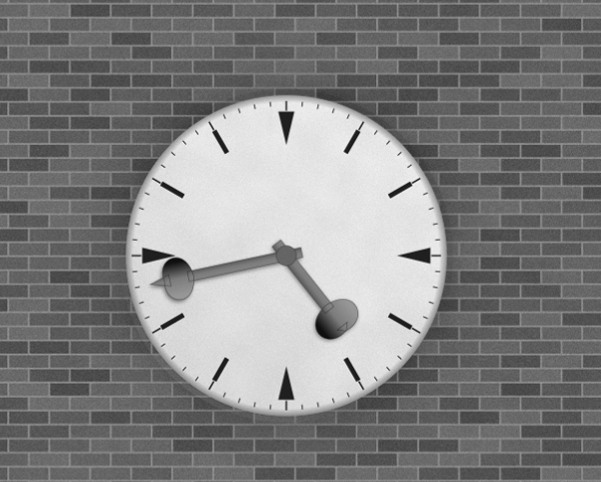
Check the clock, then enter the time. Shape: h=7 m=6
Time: h=4 m=43
